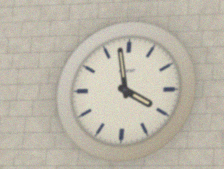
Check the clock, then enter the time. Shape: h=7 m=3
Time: h=3 m=58
